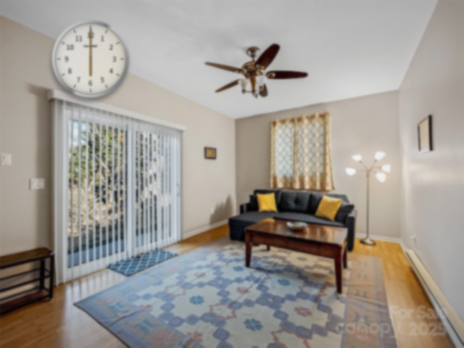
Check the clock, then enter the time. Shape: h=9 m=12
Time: h=6 m=0
